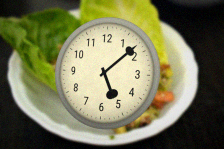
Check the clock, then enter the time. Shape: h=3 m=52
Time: h=5 m=8
